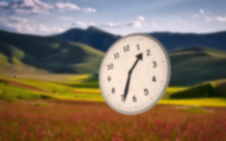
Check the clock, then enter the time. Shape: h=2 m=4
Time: h=1 m=34
